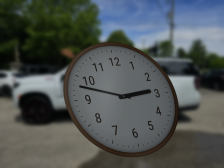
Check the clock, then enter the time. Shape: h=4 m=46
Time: h=2 m=48
